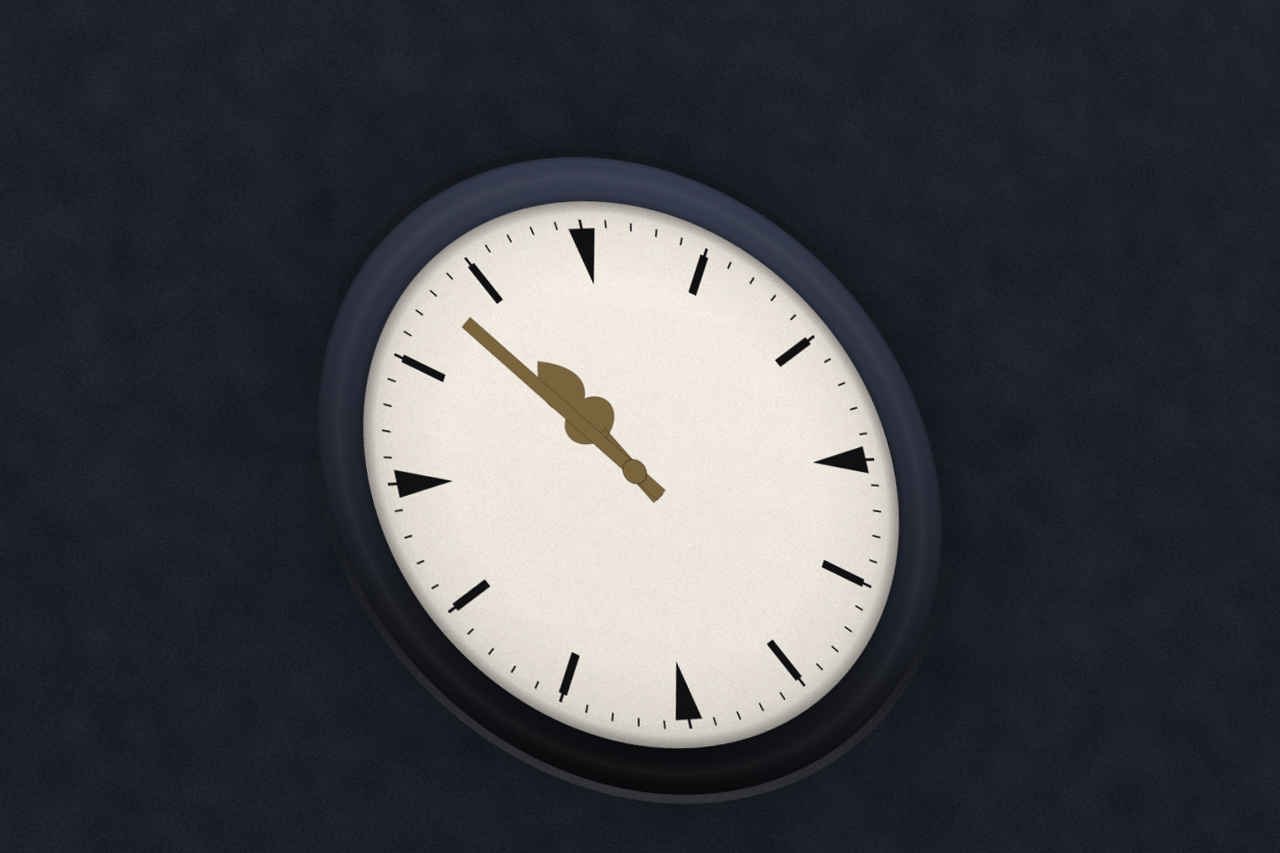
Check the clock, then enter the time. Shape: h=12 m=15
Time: h=10 m=53
